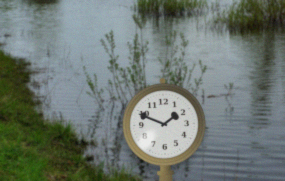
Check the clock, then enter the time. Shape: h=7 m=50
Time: h=1 m=49
